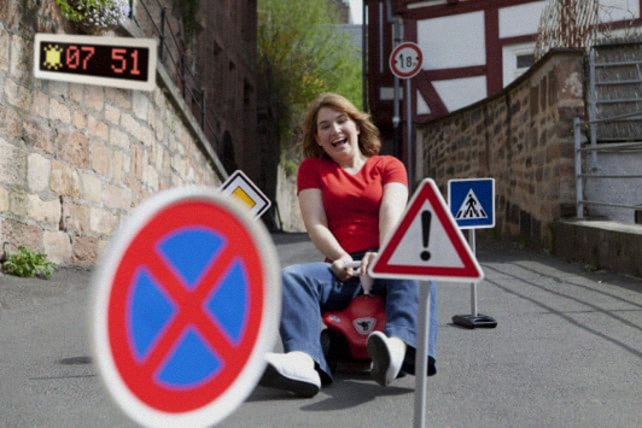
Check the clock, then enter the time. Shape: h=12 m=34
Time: h=7 m=51
